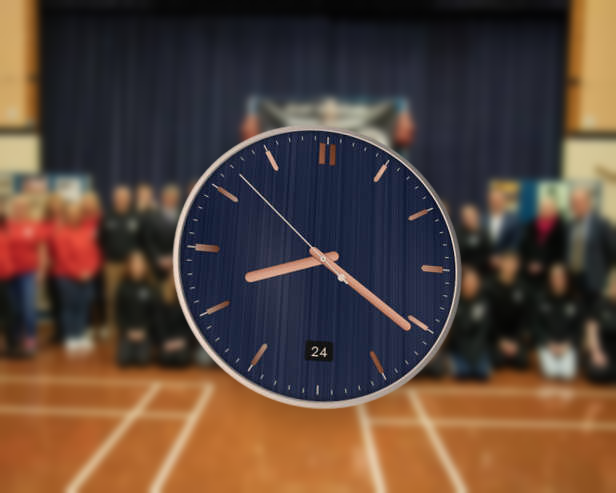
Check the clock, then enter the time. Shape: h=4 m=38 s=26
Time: h=8 m=20 s=52
